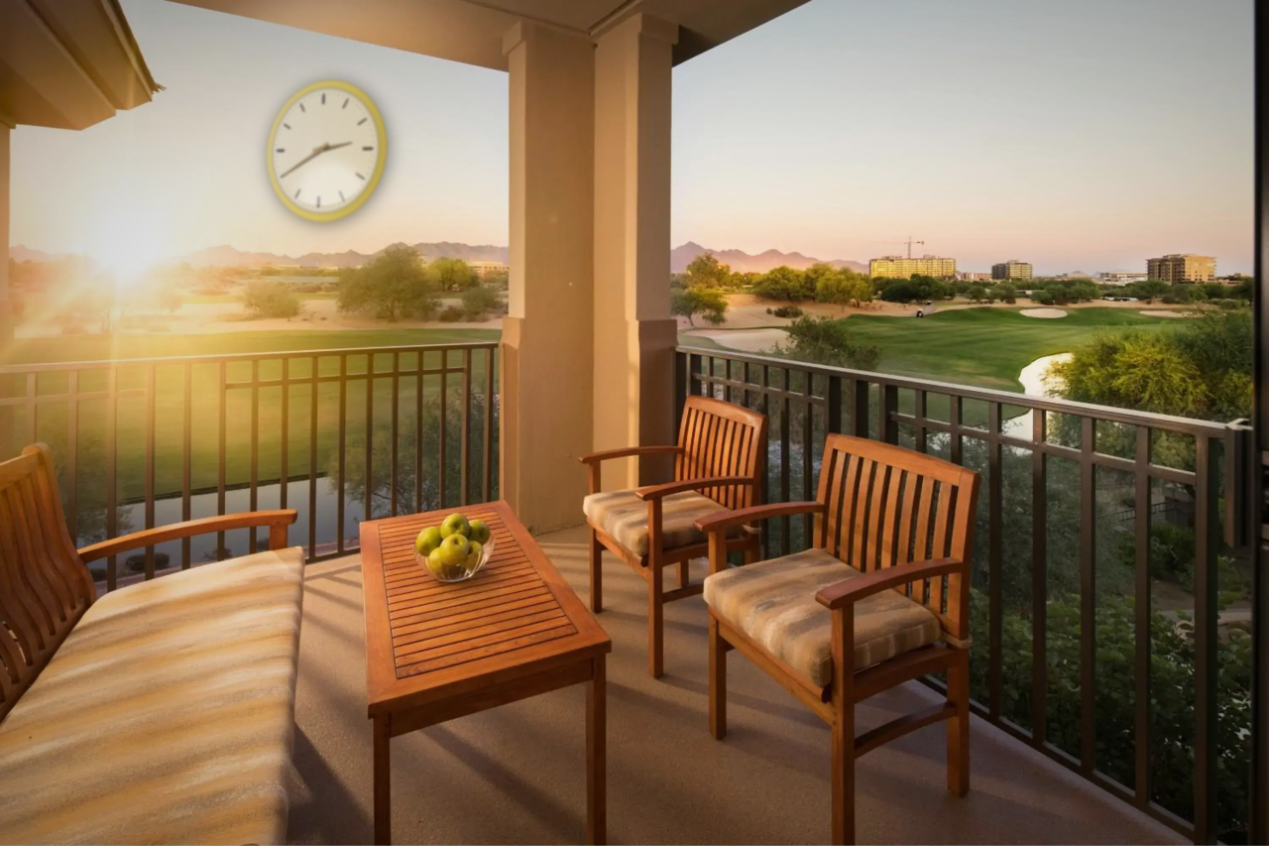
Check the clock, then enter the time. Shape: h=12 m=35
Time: h=2 m=40
